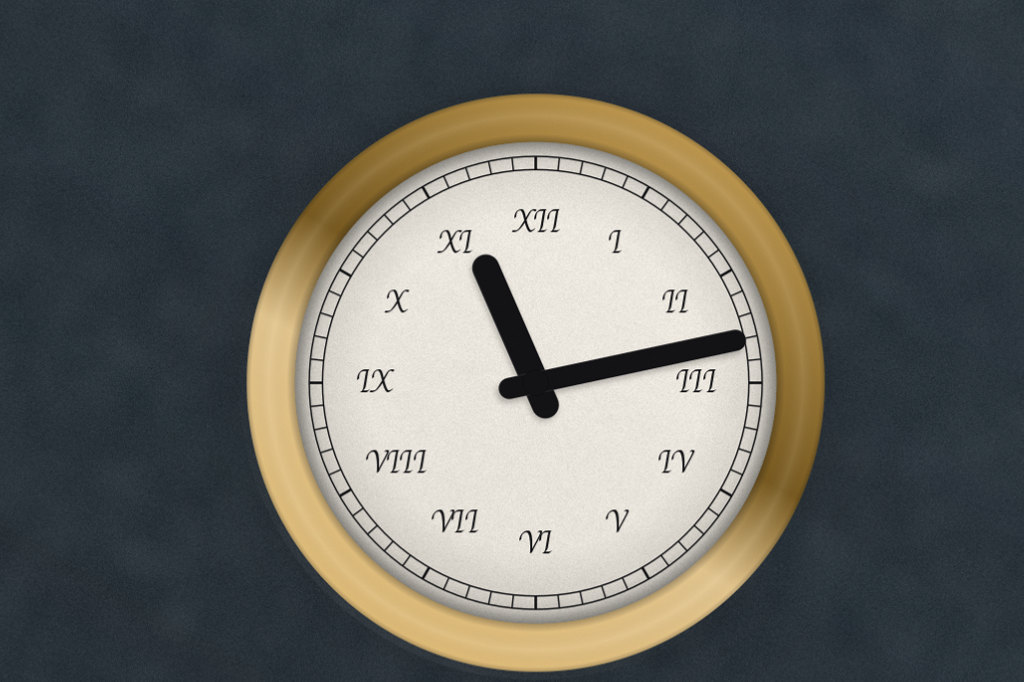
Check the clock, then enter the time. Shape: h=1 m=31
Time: h=11 m=13
